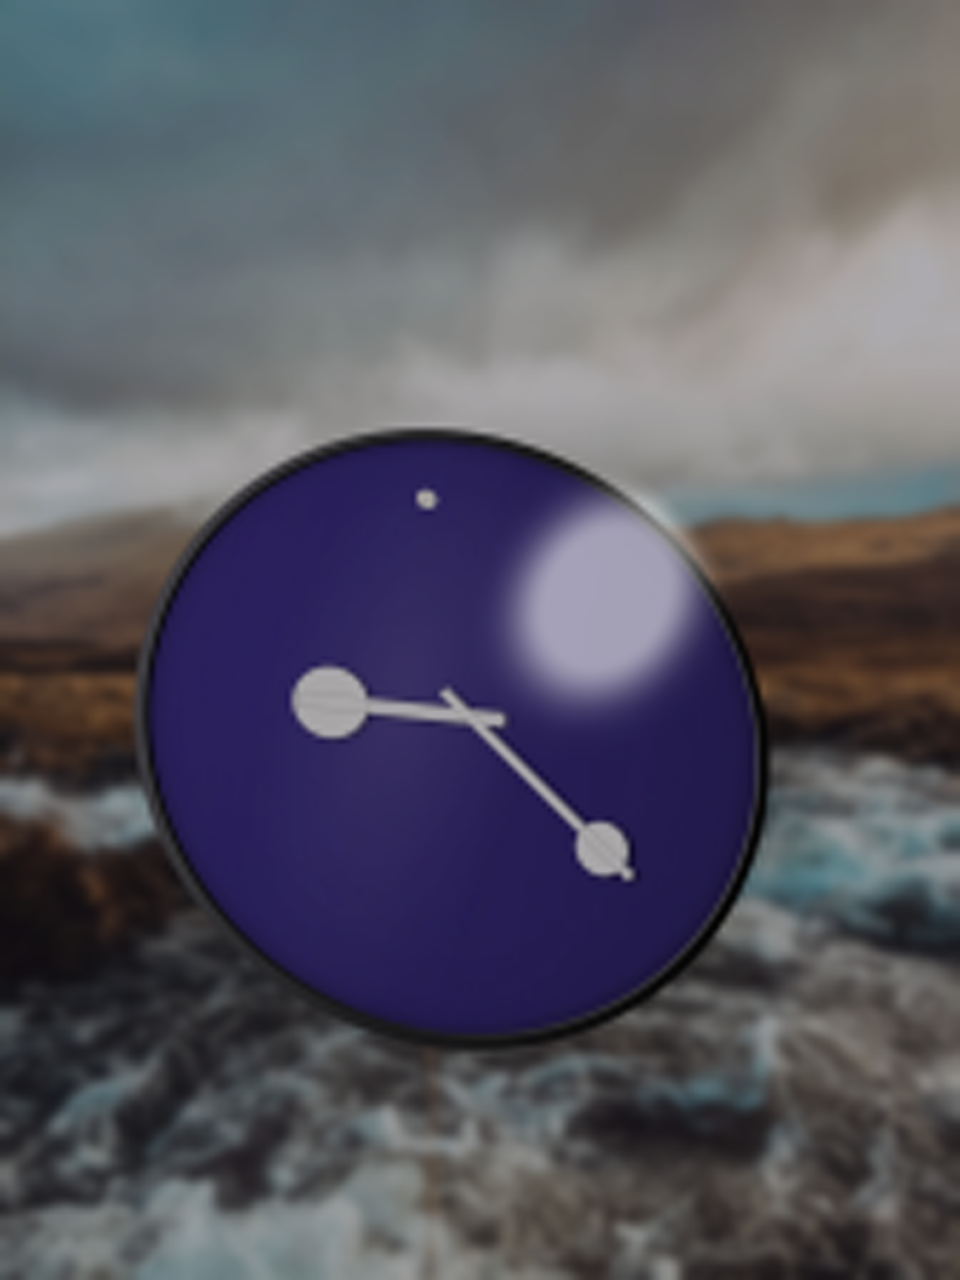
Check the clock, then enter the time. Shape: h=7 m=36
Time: h=9 m=24
